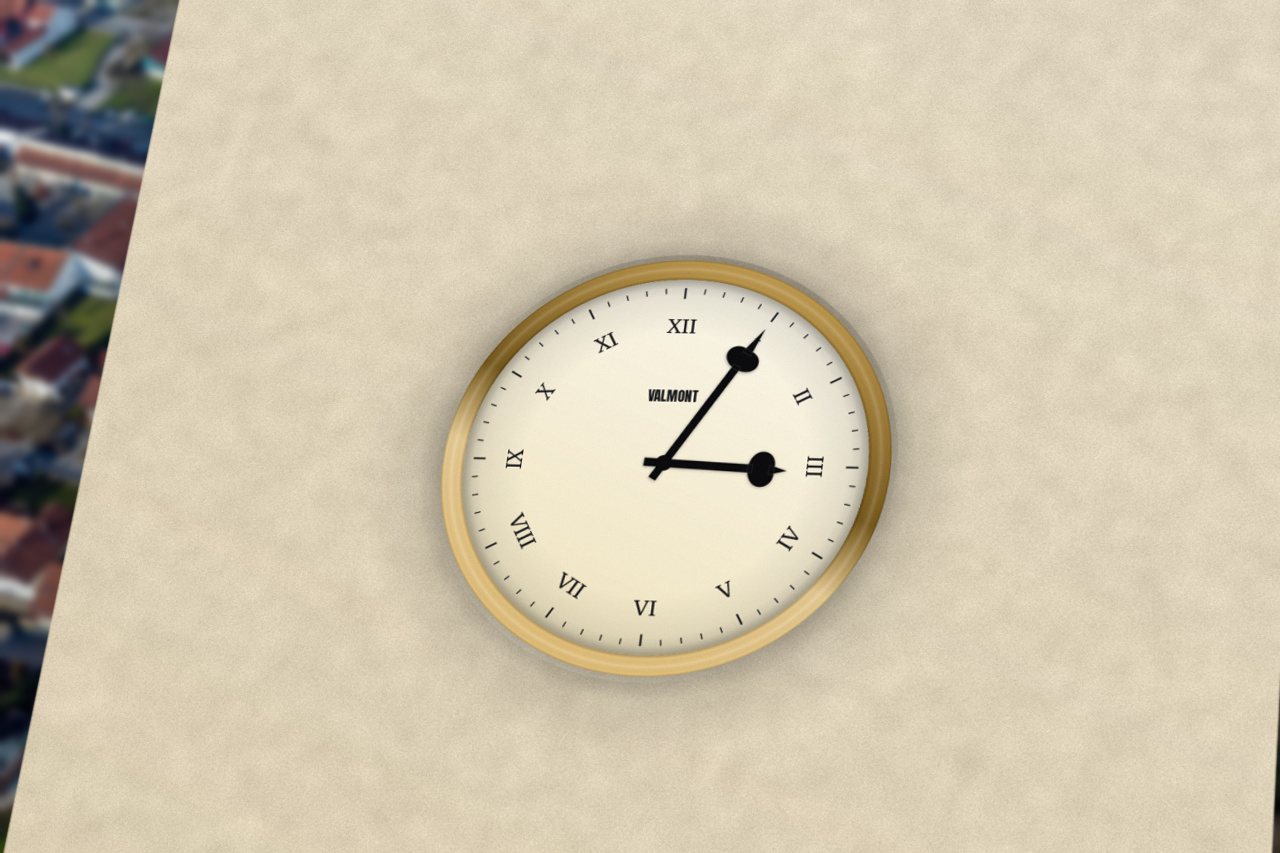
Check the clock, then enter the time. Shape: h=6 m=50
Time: h=3 m=5
